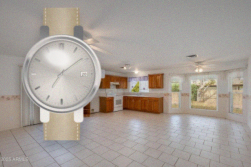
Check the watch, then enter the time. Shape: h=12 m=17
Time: h=7 m=9
